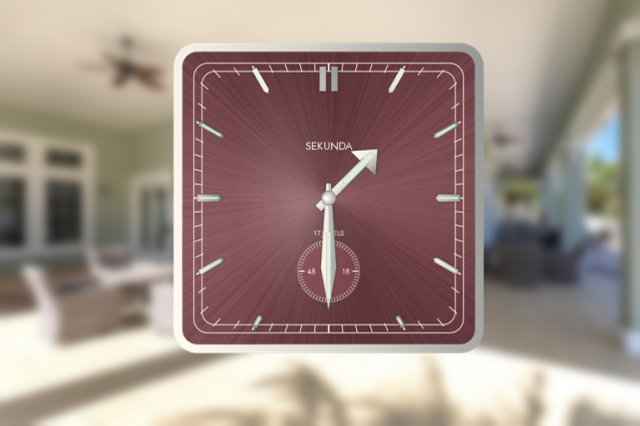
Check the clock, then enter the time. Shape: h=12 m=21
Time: h=1 m=30
